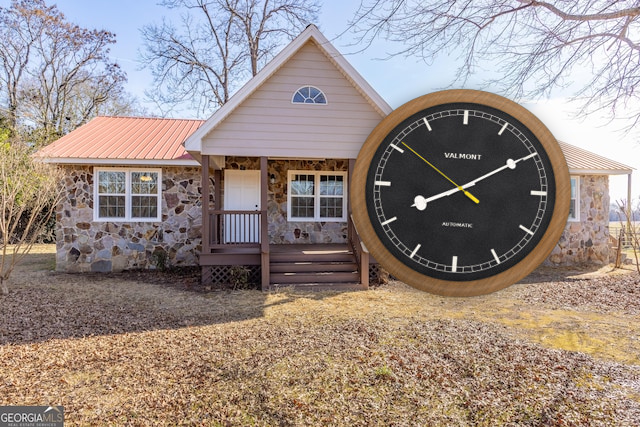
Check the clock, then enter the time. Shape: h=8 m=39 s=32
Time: h=8 m=9 s=51
